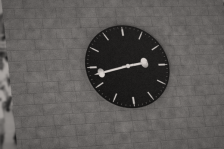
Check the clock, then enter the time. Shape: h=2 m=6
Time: h=2 m=43
